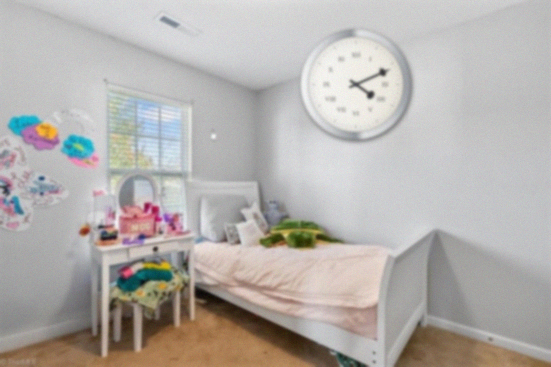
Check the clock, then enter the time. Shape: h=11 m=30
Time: h=4 m=11
